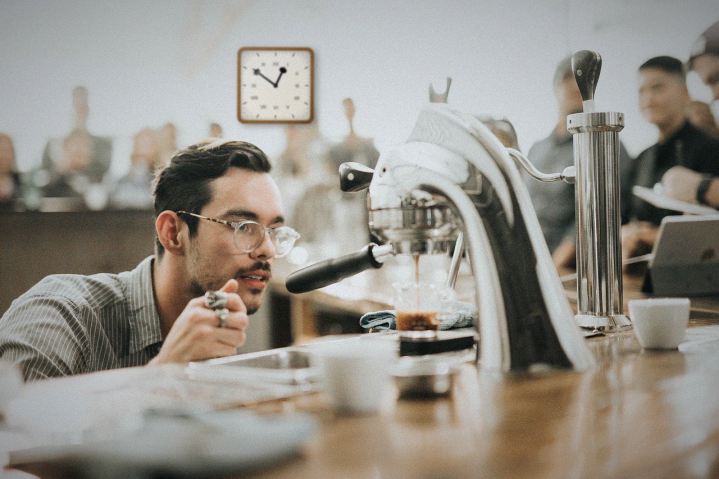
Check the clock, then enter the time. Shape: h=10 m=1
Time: h=12 m=51
